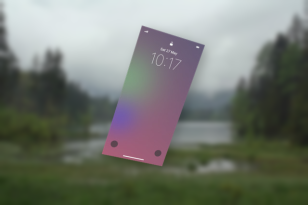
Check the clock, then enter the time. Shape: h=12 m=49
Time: h=10 m=17
